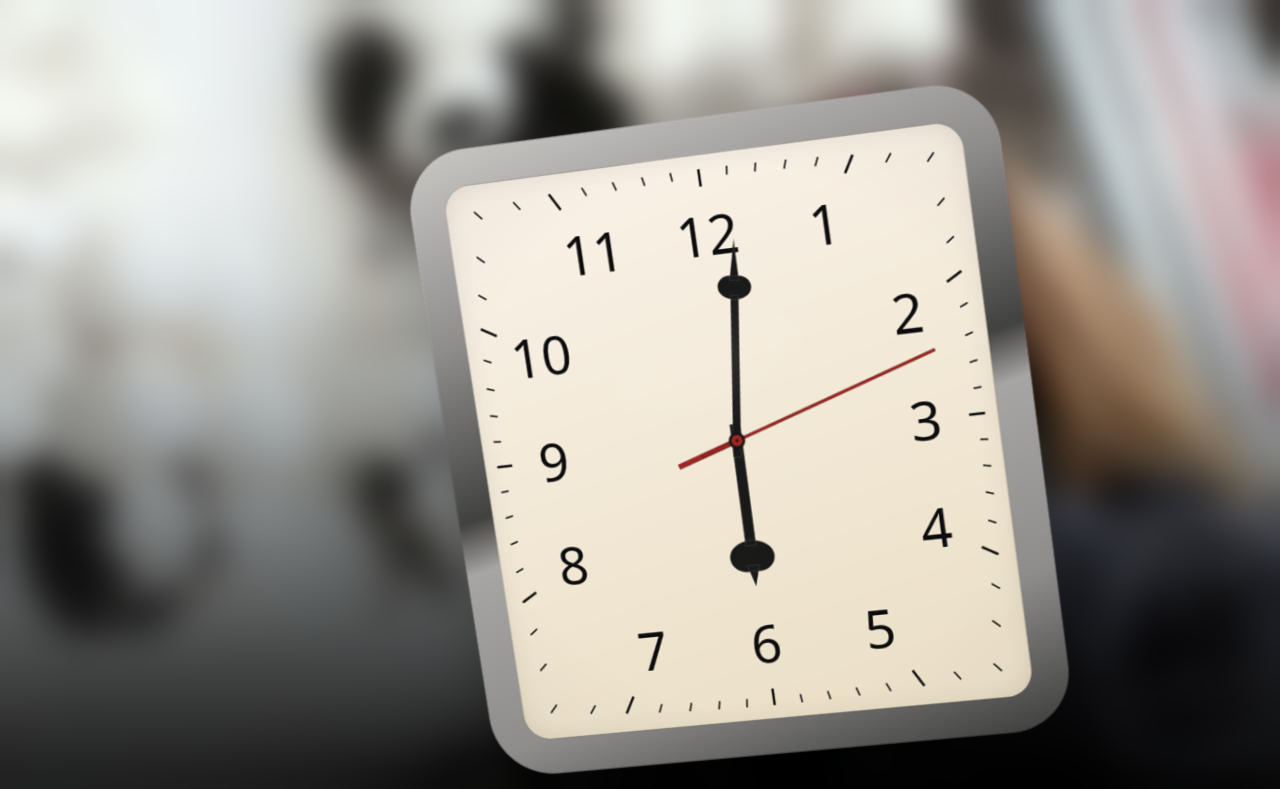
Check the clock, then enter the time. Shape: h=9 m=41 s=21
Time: h=6 m=1 s=12
